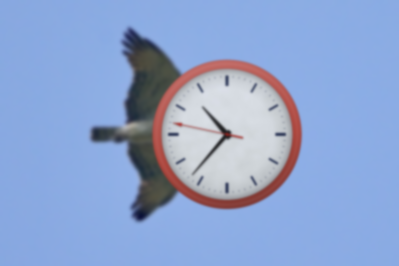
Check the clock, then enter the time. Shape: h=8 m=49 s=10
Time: h=10 m=36 s=47
